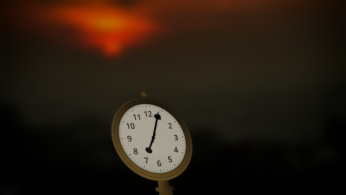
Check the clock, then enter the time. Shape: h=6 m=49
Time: h=7 m=4
